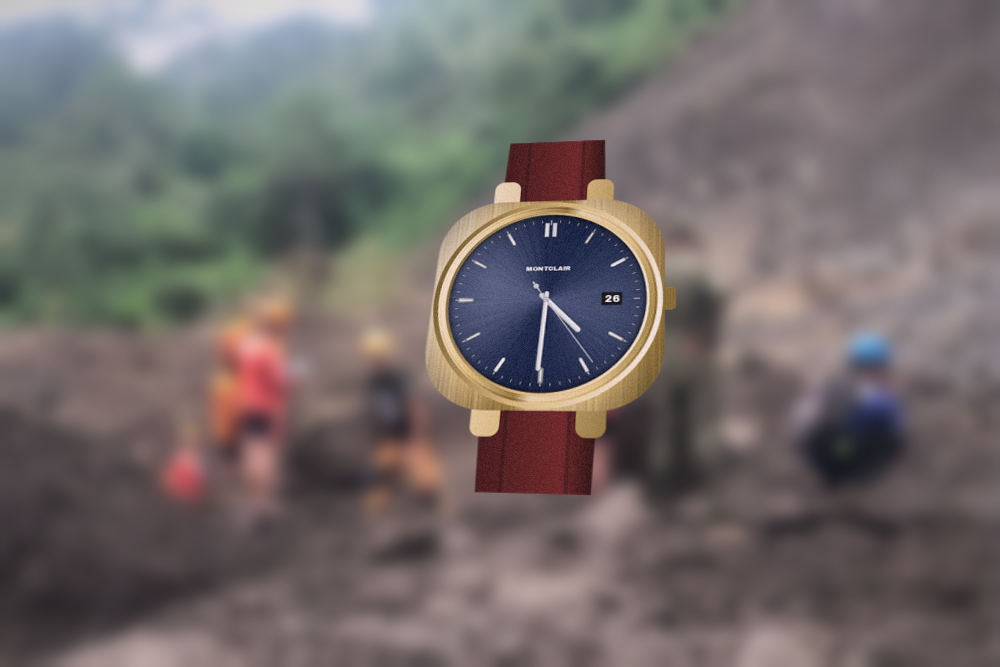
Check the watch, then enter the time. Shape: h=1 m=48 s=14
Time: h=4 m=30 s=24
